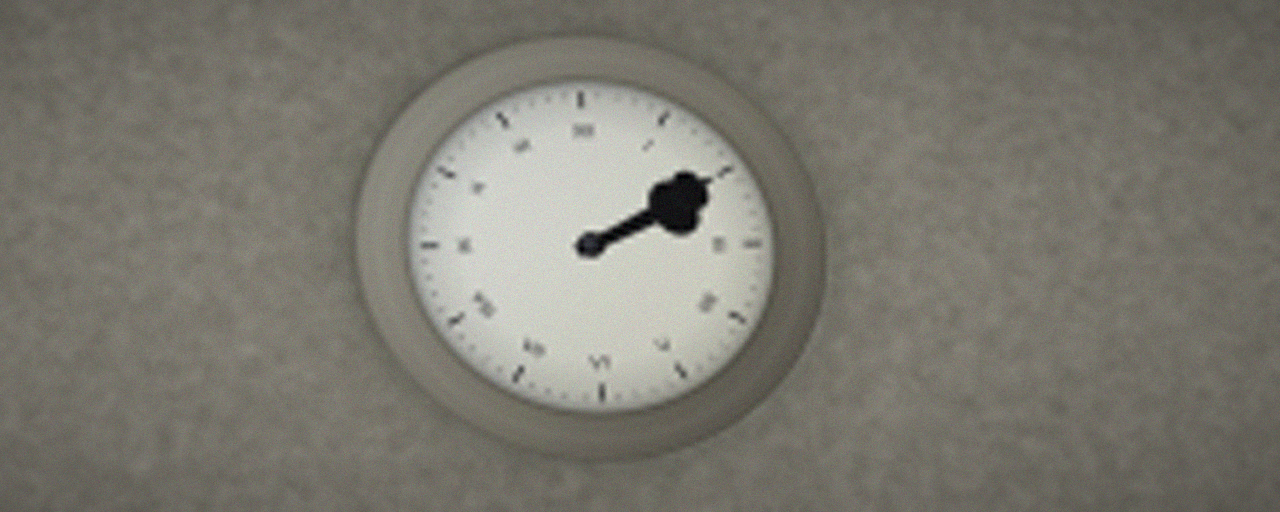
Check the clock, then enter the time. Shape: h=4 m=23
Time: h=2 m=10
